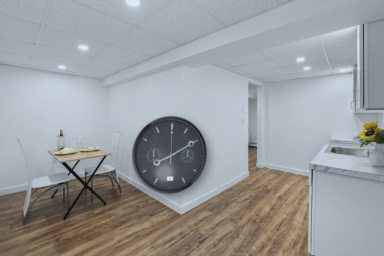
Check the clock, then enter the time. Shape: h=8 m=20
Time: h=8 m=10
